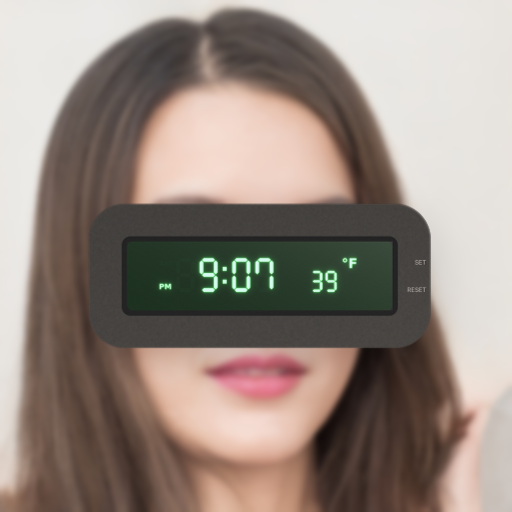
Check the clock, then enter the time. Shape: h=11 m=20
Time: h=9 m=7
